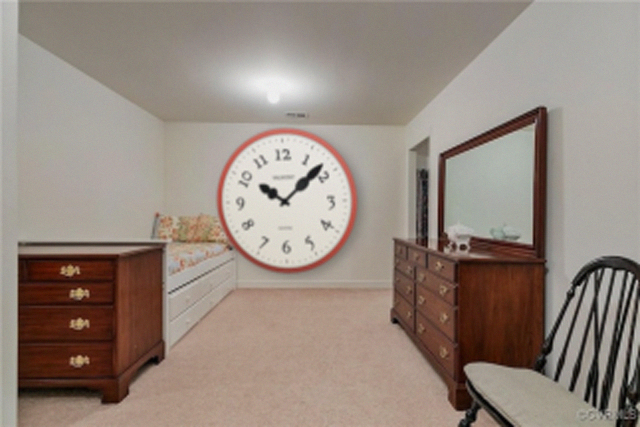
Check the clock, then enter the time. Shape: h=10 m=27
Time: h=10 m=8
